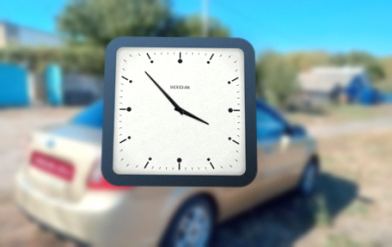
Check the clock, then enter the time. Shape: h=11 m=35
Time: h=3 m=53
